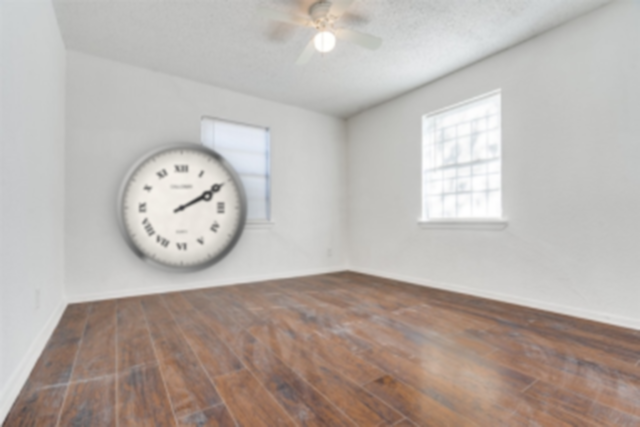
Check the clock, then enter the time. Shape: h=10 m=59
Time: h=2 m=10
